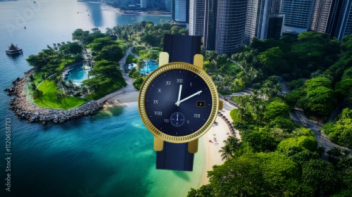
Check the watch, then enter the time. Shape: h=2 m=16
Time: h=12 m=10
